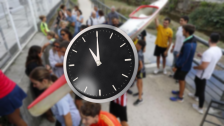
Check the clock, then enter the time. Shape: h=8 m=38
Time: h=11 m=0
